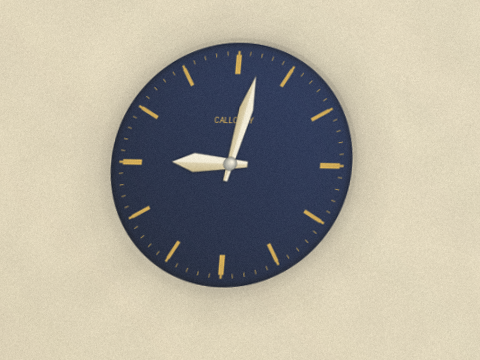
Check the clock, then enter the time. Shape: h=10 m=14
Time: h=9 m=2
